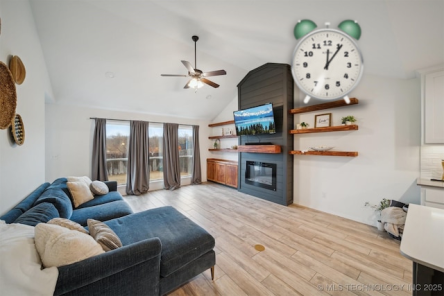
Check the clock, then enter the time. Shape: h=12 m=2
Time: h=12 m=6
